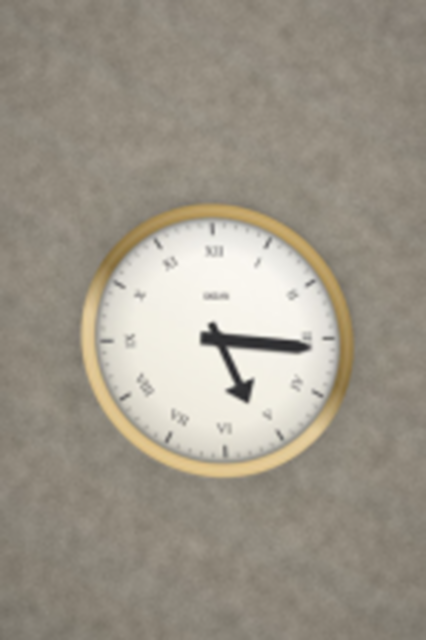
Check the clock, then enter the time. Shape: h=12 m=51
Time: h=5 m=16
